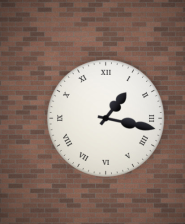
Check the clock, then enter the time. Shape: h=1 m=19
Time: h=1 m=17
